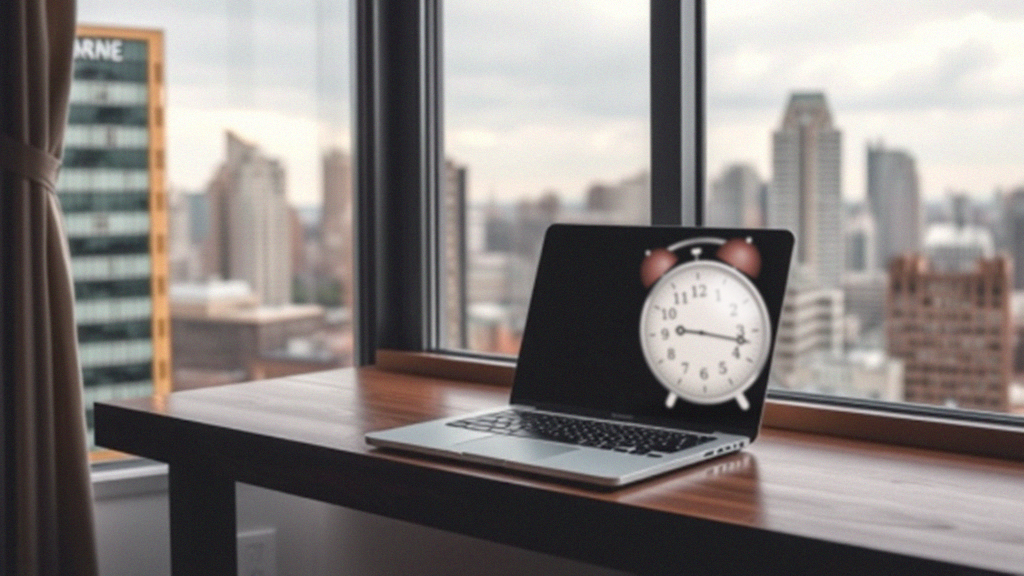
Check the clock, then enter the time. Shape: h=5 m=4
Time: h=9 m=17
